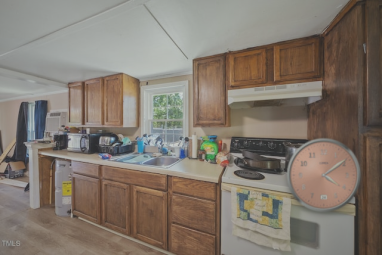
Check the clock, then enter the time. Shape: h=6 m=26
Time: h=4 m=9
